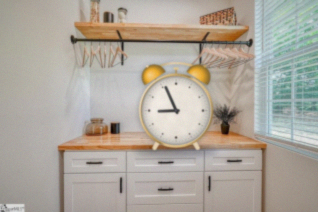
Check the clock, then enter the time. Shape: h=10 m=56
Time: h=8 m=56
